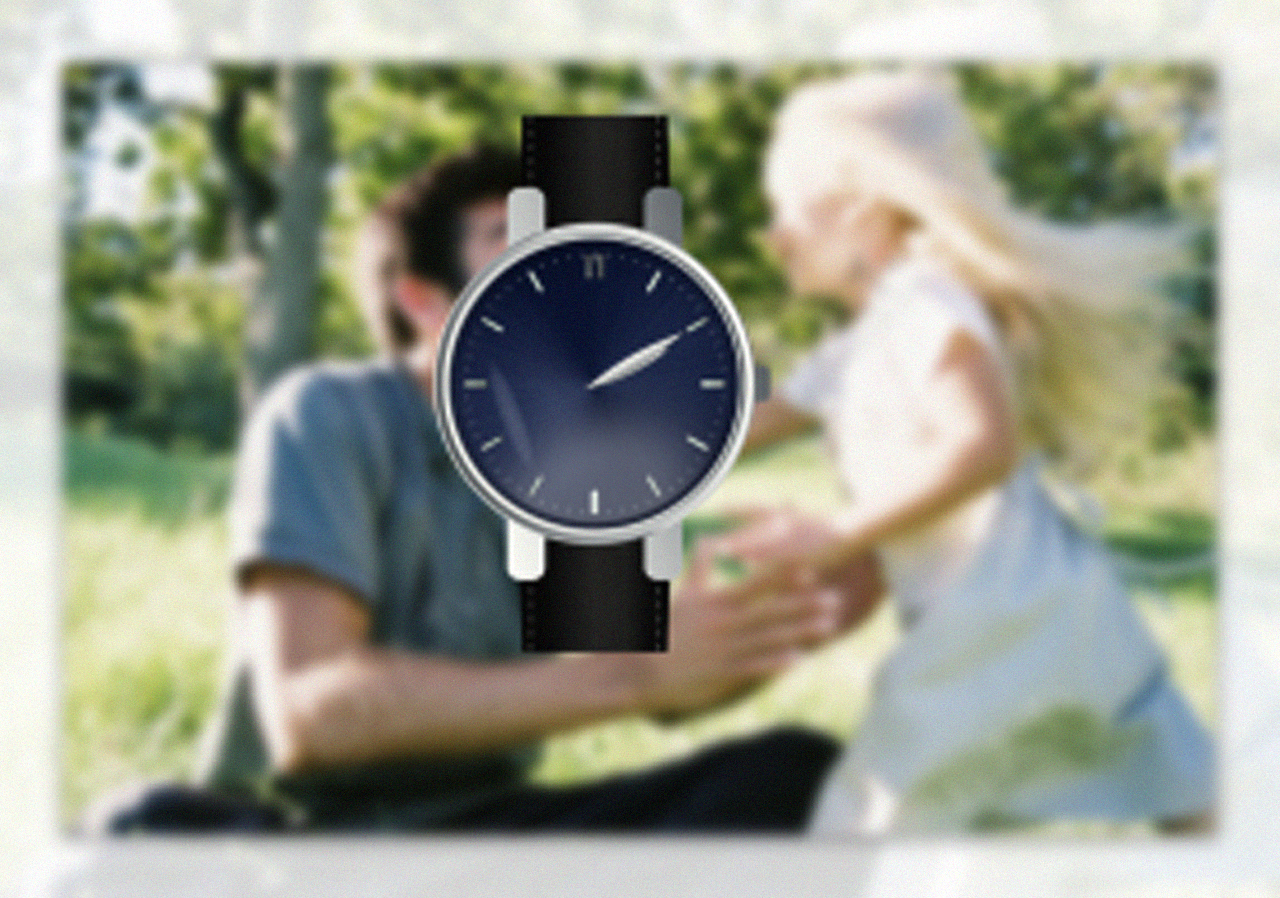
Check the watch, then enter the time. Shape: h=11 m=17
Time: h=2 m=10
